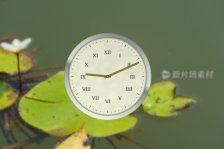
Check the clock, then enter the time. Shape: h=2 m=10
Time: h=9 m=11
